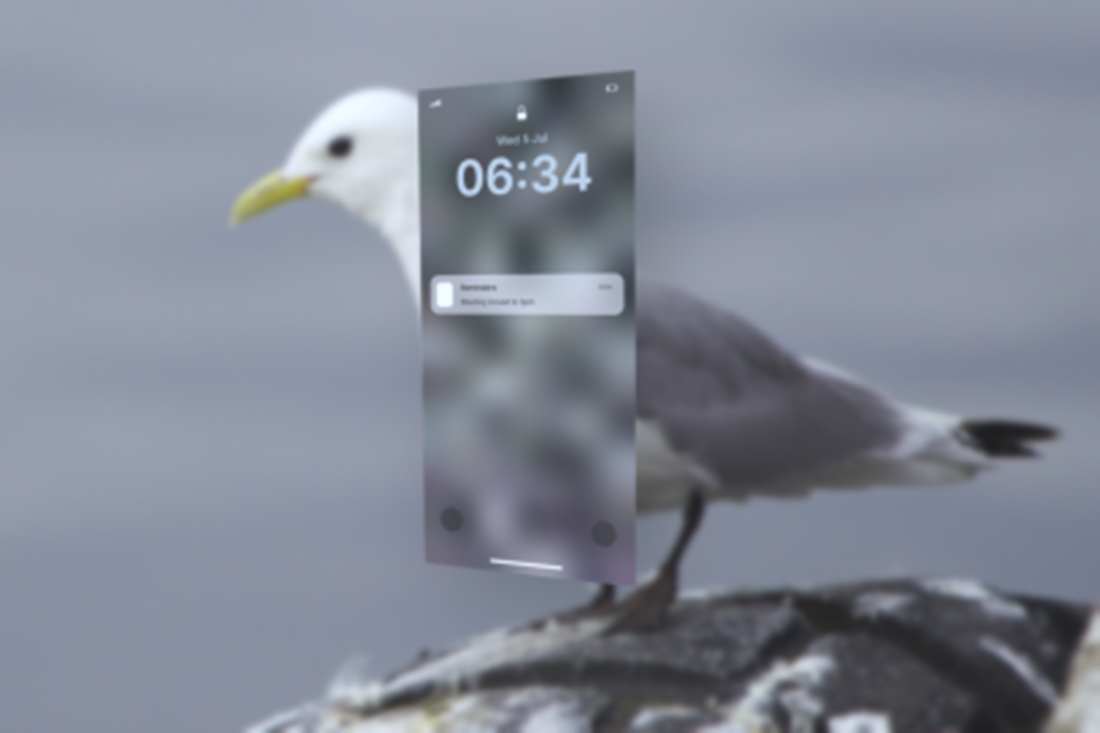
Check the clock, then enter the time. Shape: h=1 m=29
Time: h=6 m=34
